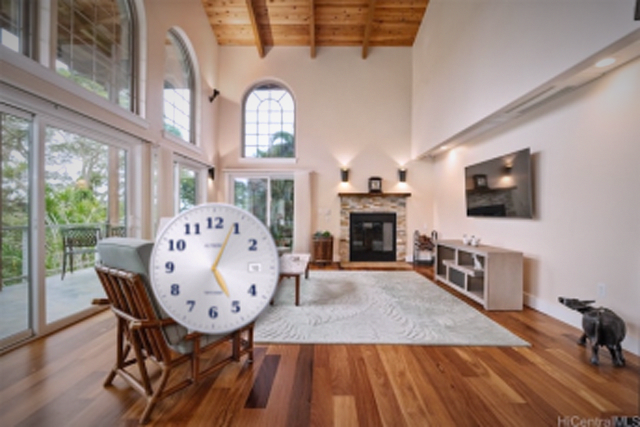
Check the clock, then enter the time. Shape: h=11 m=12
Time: h=5 m=4
